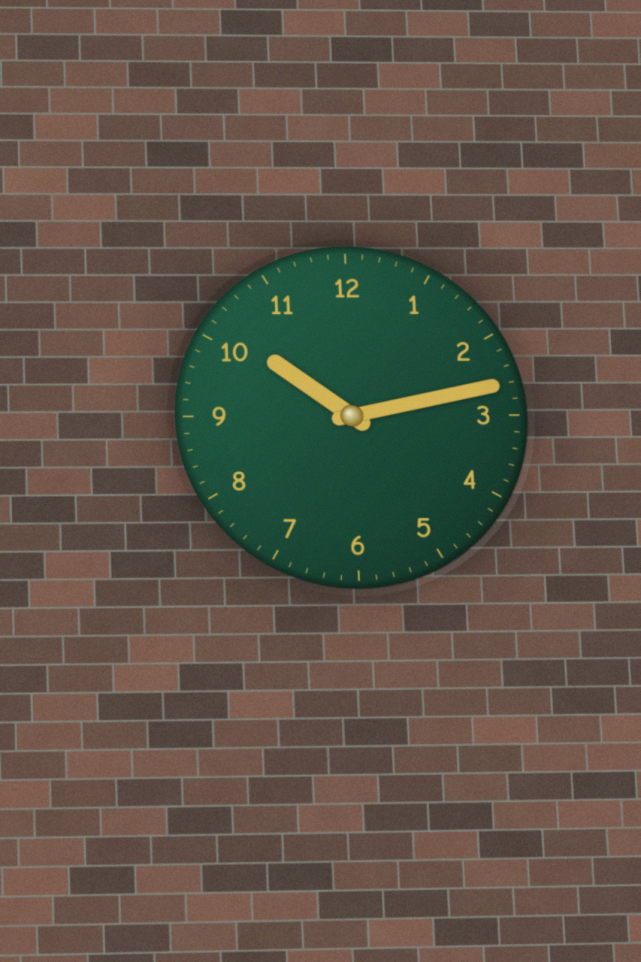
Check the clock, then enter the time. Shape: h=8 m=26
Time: h=10 m=13
